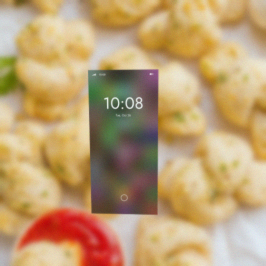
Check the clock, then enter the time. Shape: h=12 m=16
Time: h=10 m=8
